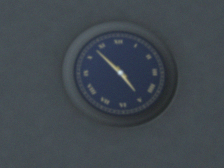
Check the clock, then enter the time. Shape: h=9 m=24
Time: h=4 m=53
